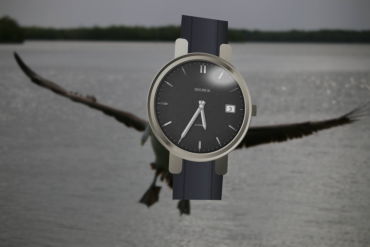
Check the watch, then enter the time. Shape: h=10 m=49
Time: h=5 m=35
